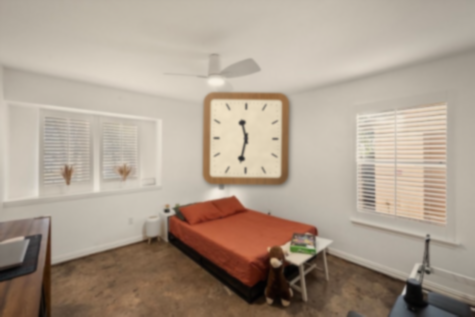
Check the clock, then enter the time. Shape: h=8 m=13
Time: h=11 m=32
